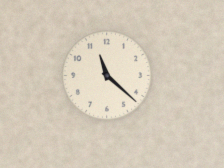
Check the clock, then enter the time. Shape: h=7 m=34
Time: h=11 m=22
